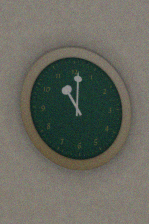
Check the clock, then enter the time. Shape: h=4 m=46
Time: h=11 m=1
